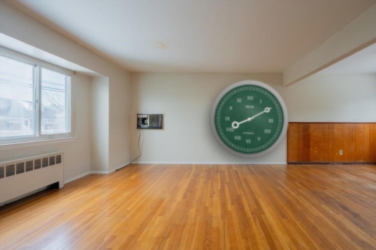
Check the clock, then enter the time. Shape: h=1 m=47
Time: h=8 m=10
